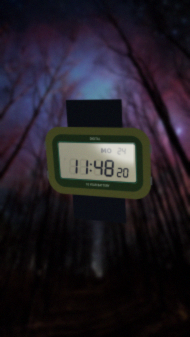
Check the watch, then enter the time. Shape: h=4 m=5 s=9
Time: h=11 m=48 s=20
